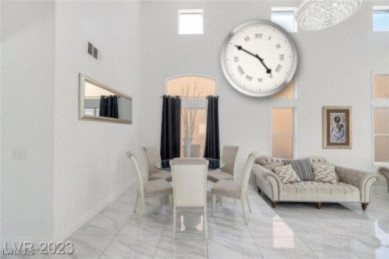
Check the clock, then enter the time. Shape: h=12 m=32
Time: h=4 m=50
